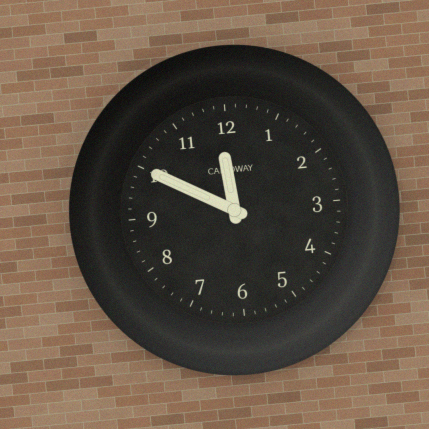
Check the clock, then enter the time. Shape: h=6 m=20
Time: h=11 m=50
